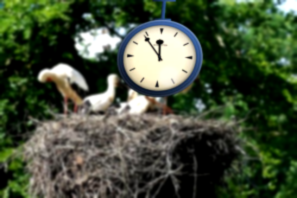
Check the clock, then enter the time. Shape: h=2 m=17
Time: h=11 m=54
